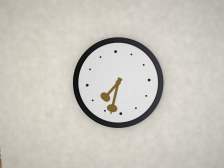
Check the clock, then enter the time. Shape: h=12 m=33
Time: h=7 m=33
